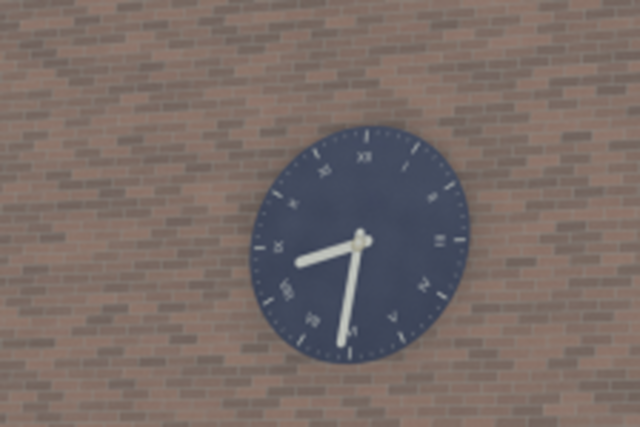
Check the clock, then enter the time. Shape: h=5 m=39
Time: h=8 m=31
